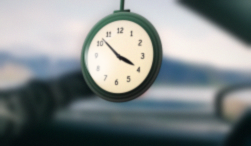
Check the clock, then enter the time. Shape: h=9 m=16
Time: h=3 m=52
